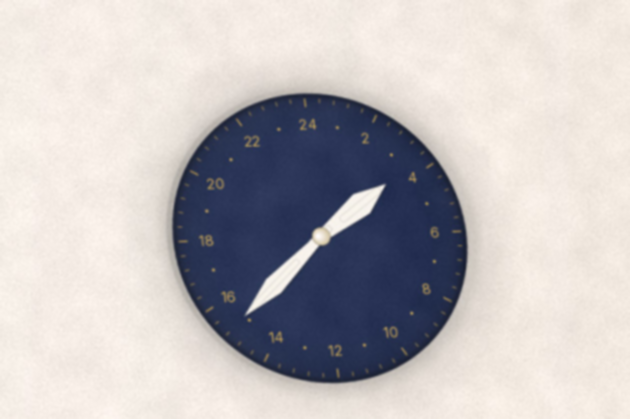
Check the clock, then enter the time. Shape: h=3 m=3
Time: h=3 m=38
